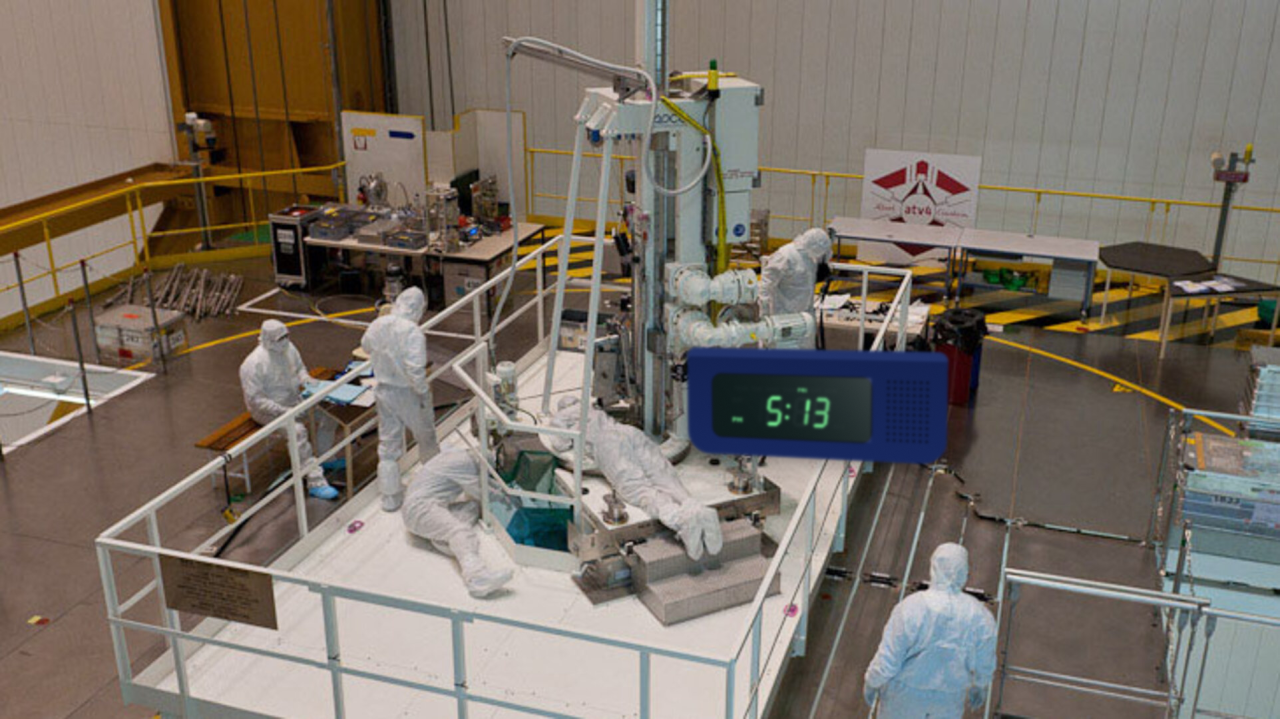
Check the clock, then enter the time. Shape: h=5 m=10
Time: h=5 m=13
